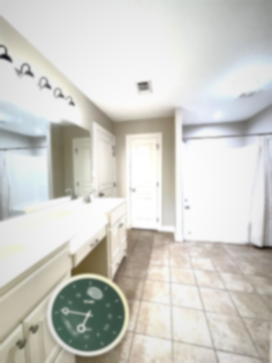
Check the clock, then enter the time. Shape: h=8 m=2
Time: h=6 m=46
